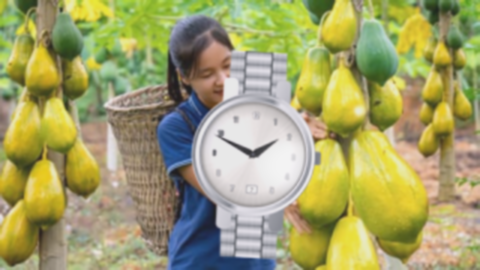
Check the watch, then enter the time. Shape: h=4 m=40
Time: h=1 m=49
